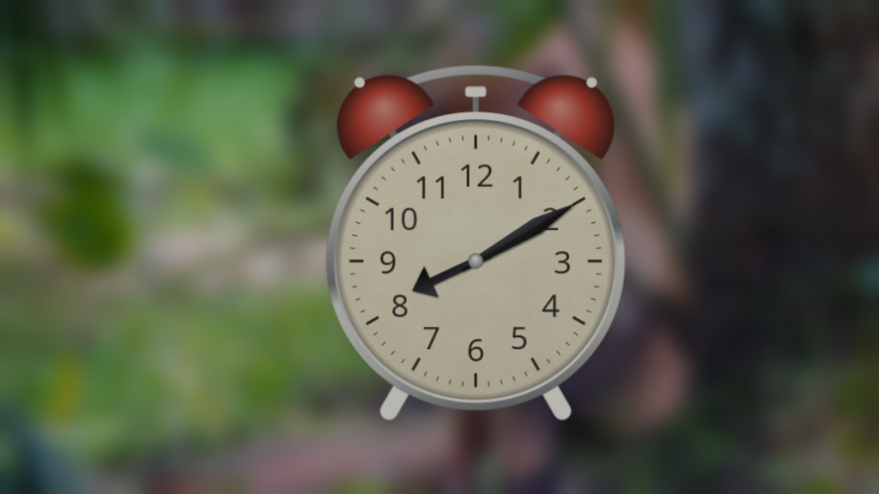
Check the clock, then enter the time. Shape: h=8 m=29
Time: h=8 m=10
